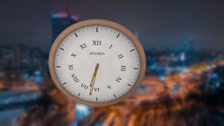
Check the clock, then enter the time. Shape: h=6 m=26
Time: h=6 m=32
